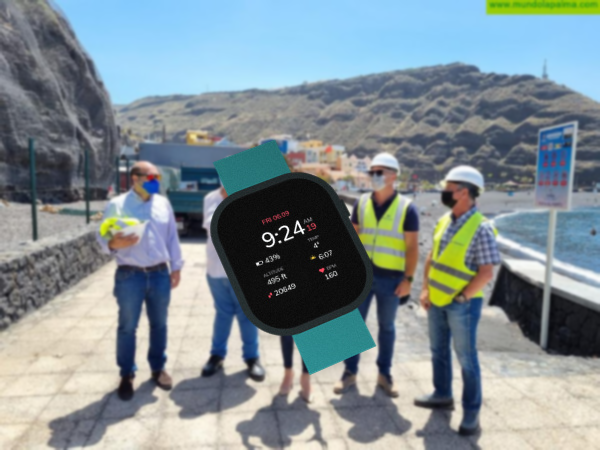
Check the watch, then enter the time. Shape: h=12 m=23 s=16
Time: h=9 m=24 s=19
